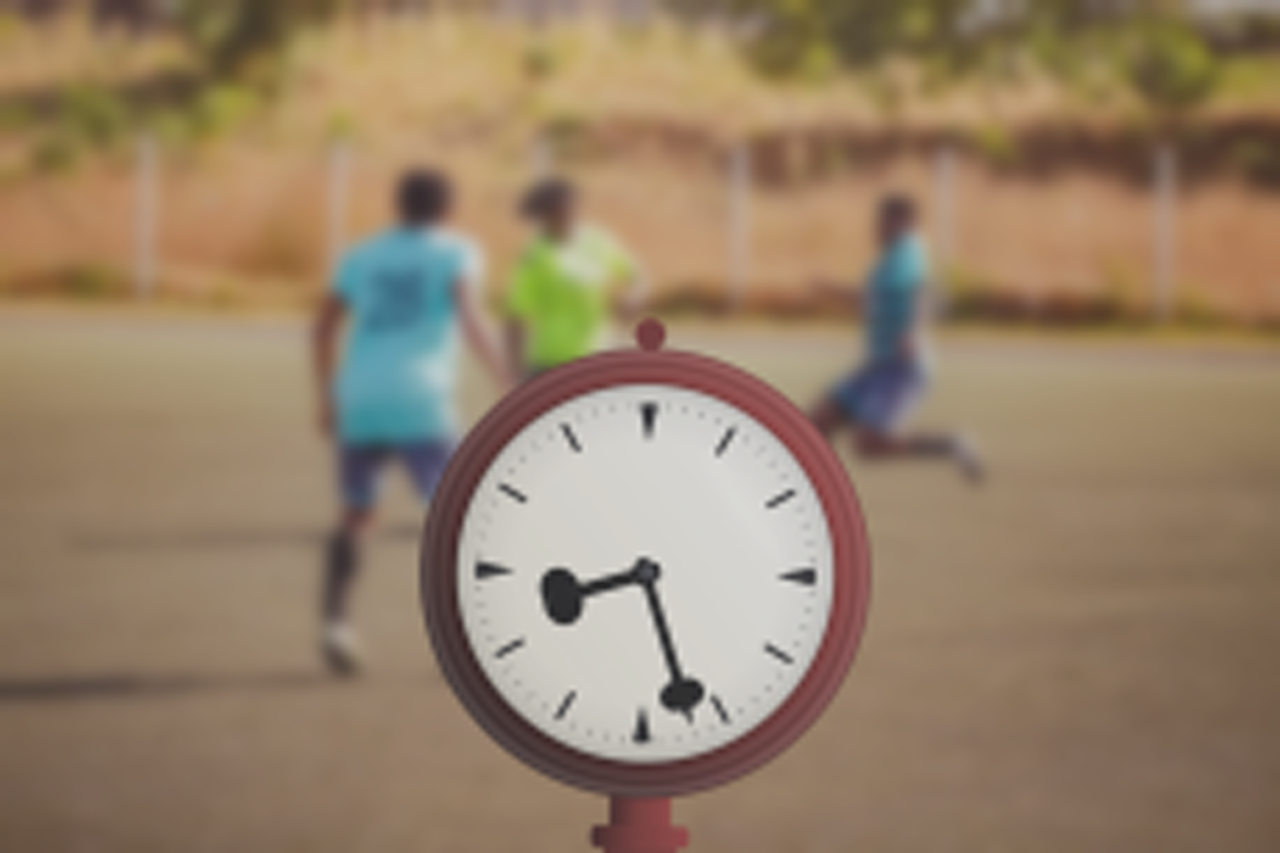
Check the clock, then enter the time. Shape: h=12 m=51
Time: h=8 m=27
